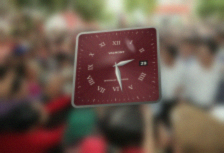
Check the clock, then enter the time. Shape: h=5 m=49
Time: h=2 m=28
